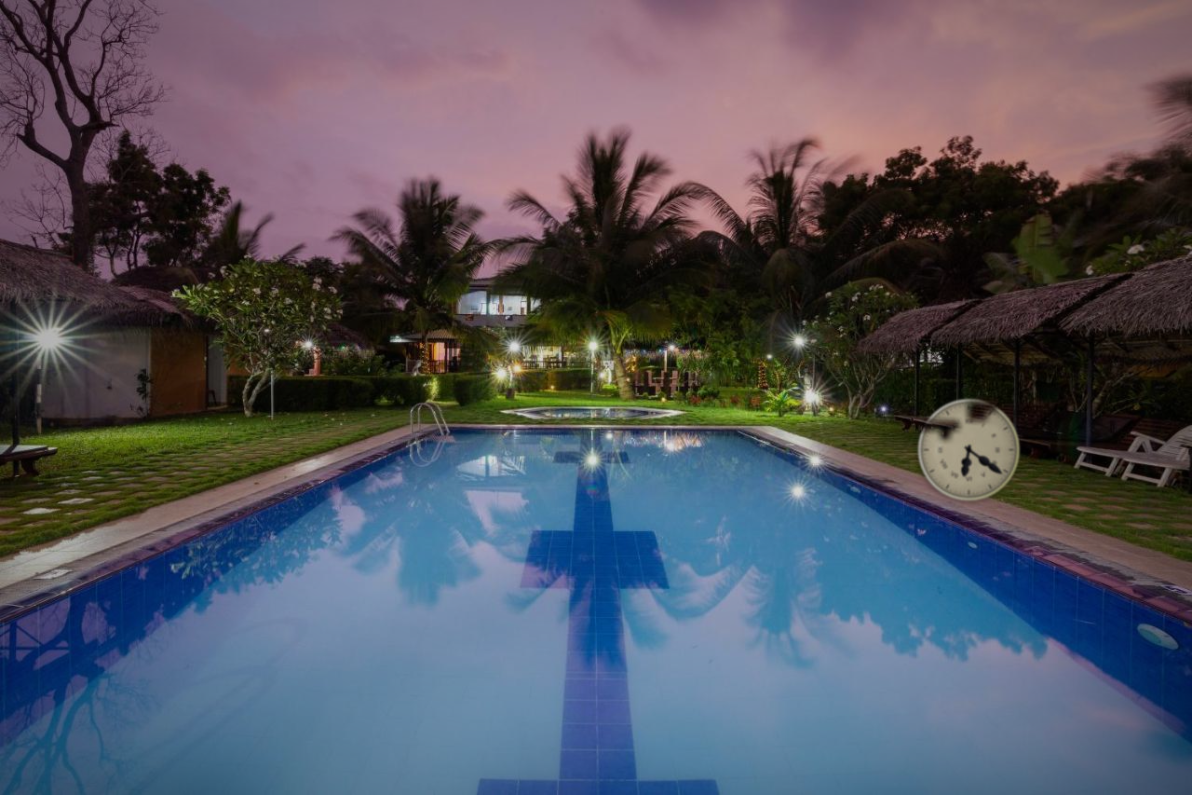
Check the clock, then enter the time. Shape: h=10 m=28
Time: h=6 m=21
